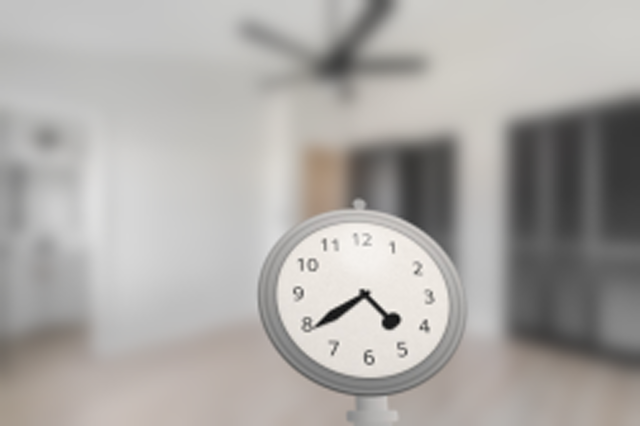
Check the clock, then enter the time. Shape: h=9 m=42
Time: h=4 m=39
